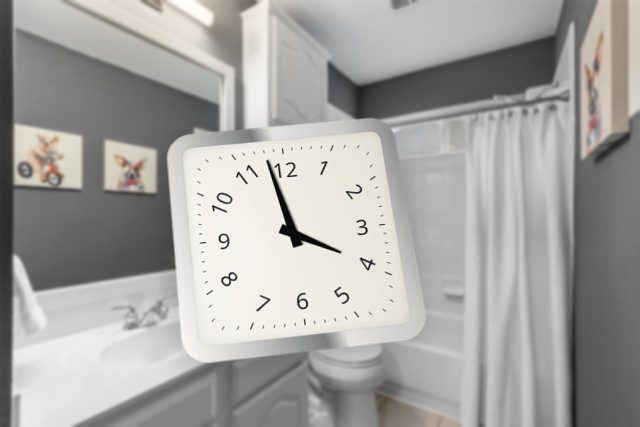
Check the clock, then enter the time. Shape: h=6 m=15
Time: h=3 m=58
